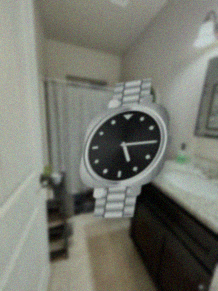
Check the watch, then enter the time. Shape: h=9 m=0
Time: h=5 m=15
